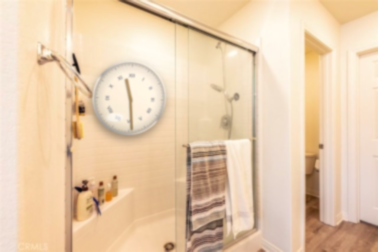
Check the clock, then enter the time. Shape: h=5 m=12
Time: h=11 m=29
